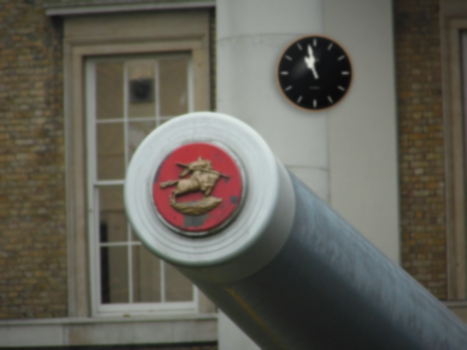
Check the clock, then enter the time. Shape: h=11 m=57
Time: h=10 m=58
